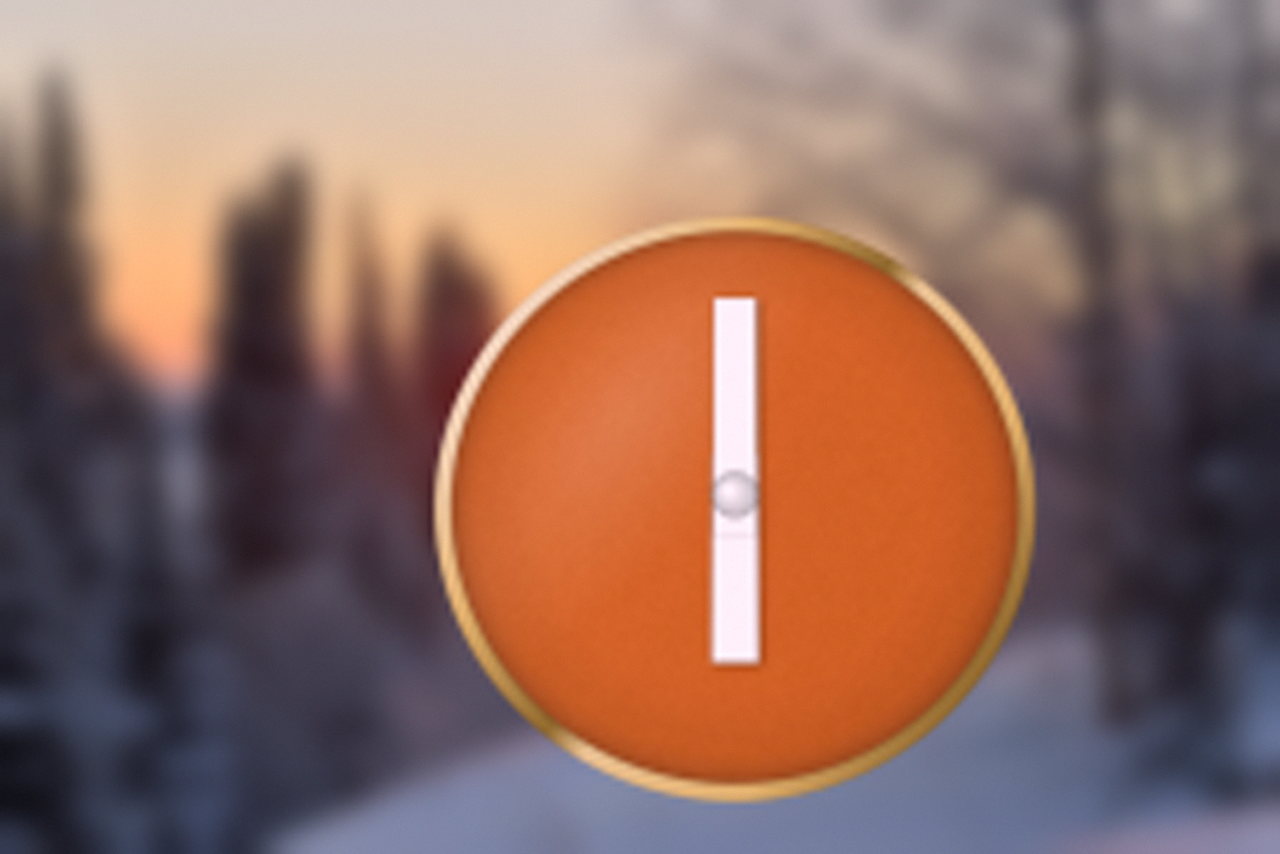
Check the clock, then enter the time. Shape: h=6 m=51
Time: h=6 m=0
